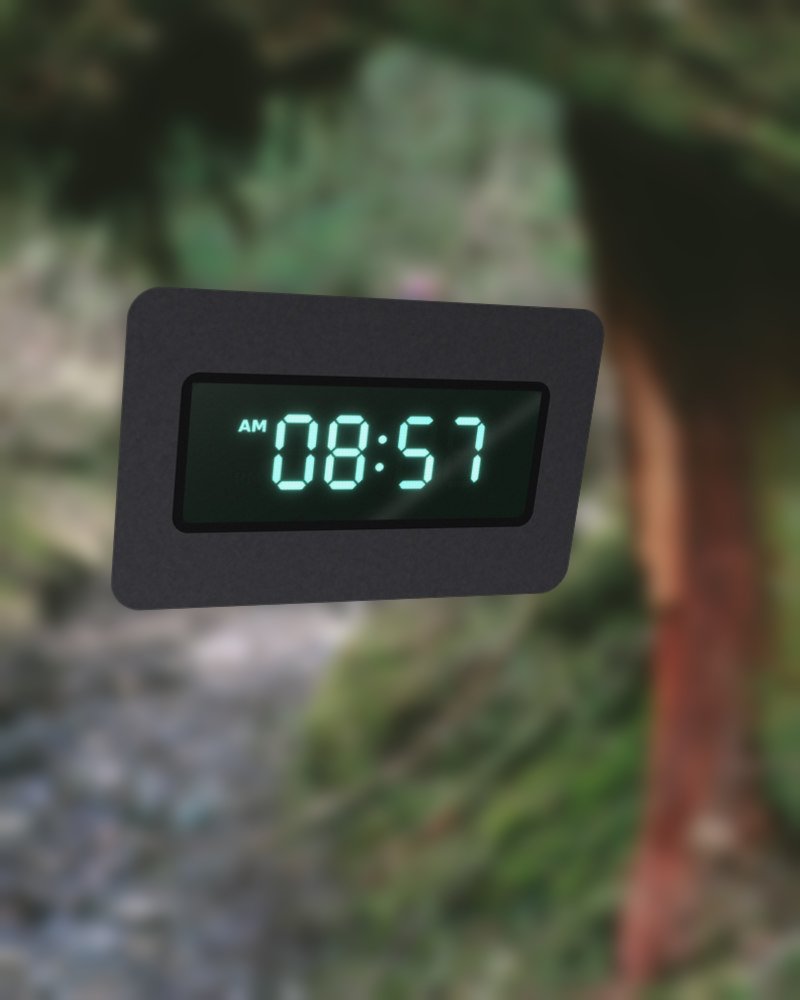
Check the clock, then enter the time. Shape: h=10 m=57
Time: h=8 m=57
